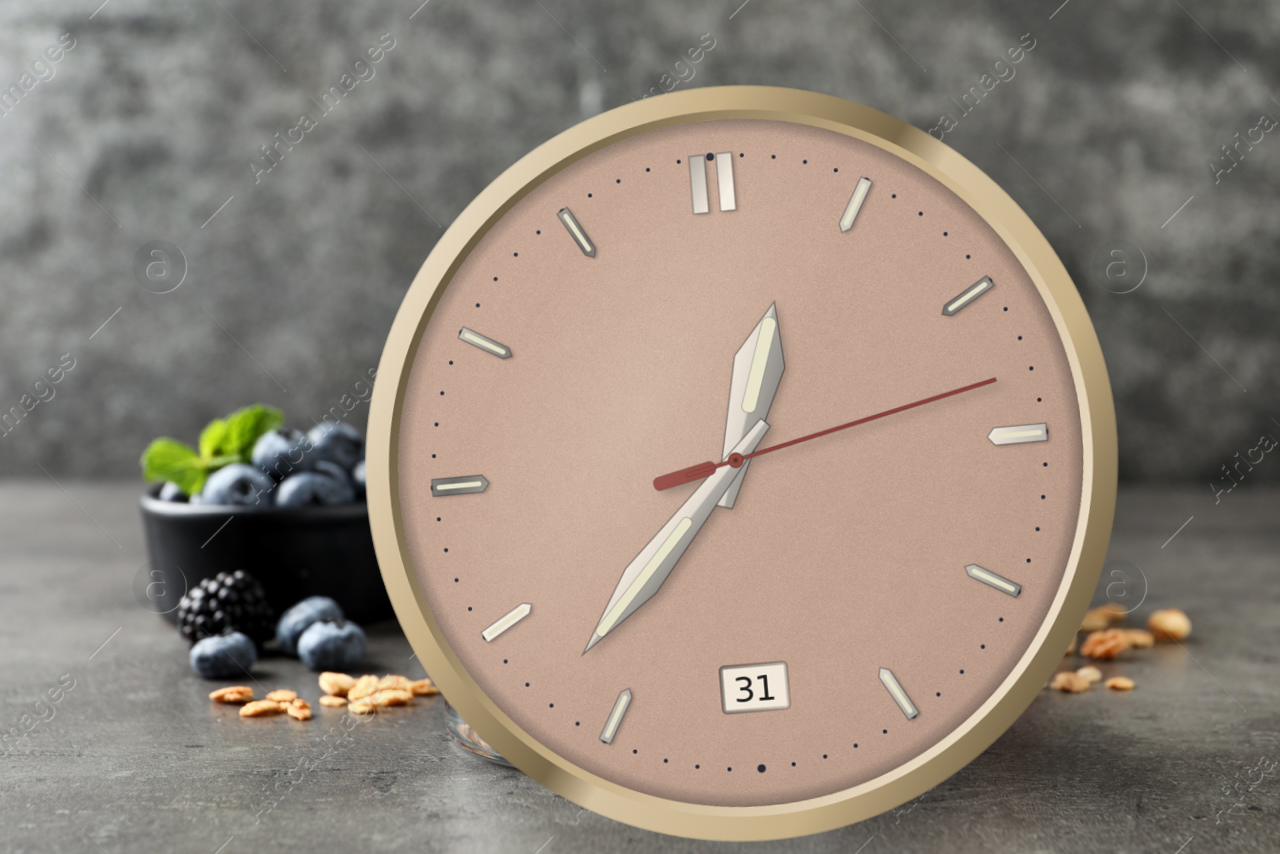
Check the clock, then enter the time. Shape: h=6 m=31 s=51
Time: h=12 m=37 s=13
